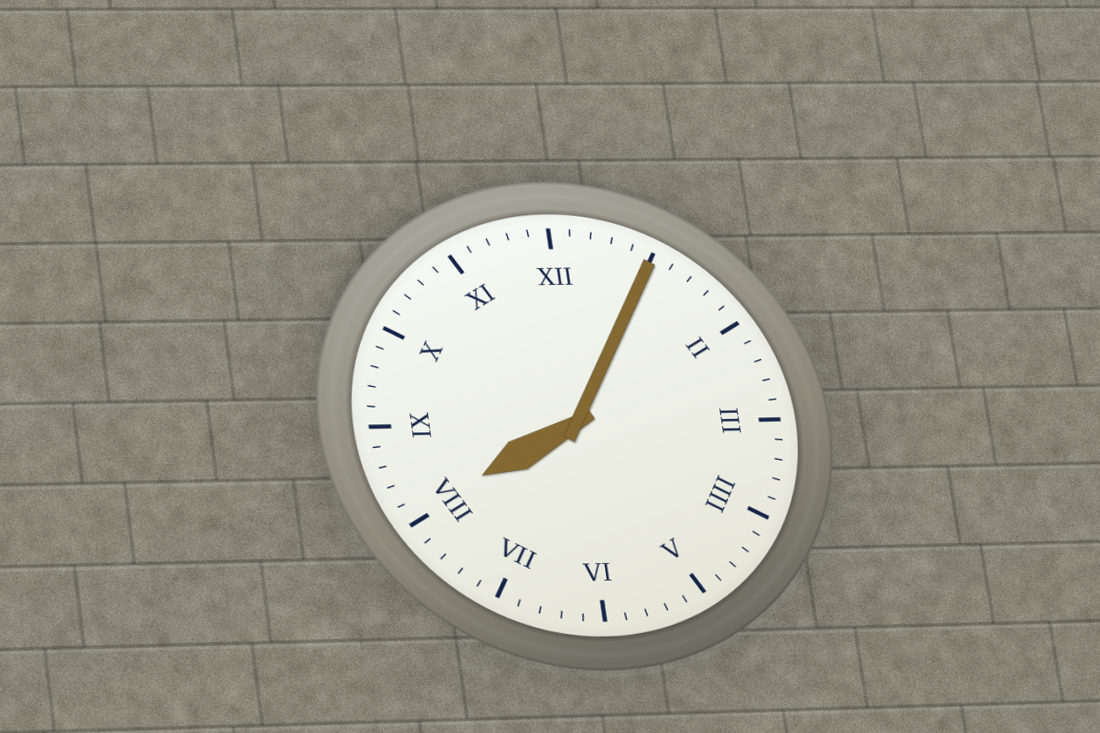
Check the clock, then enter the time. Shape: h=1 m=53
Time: h=8 m=5
